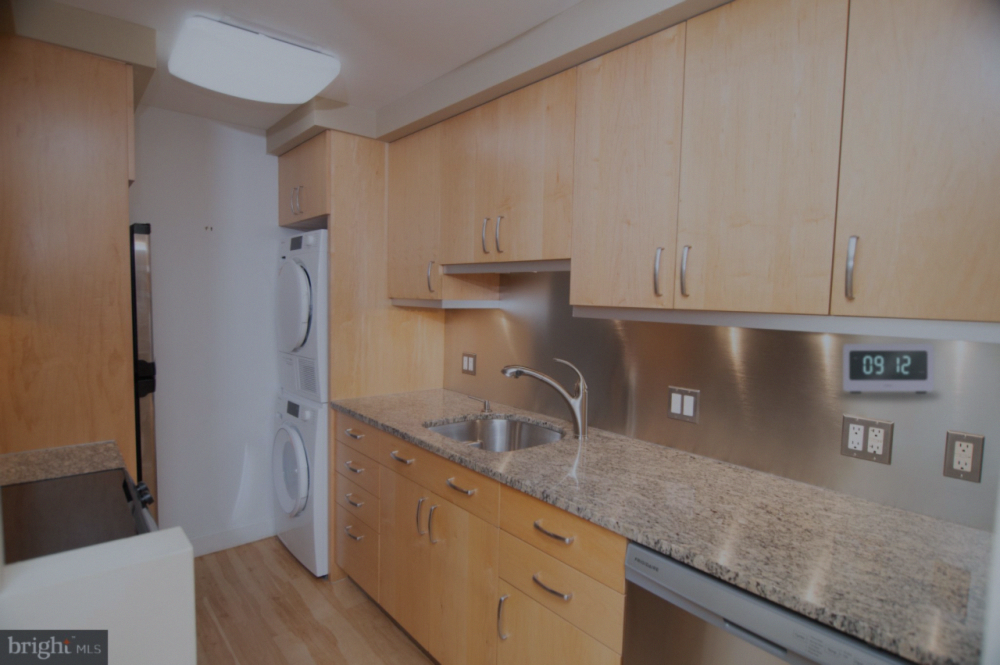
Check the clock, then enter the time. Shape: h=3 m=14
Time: h=9 m=12
